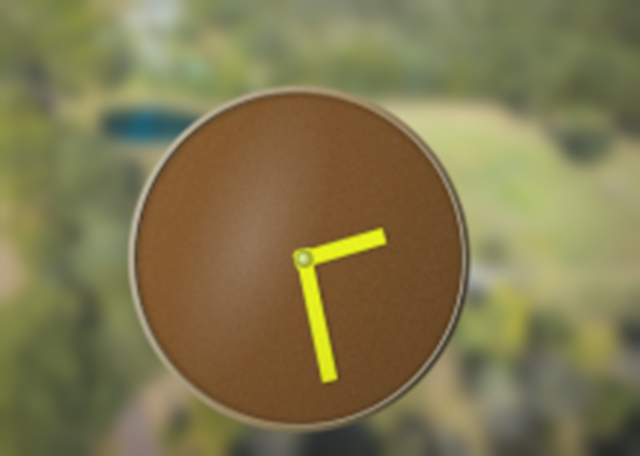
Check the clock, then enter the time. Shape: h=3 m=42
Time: h=2 m=28
